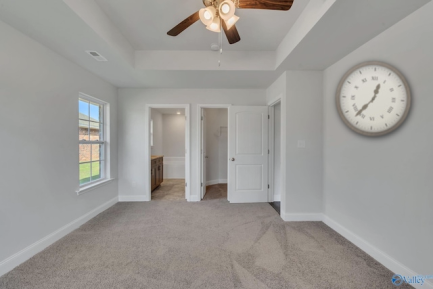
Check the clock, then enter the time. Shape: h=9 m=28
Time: h=12 m=37
